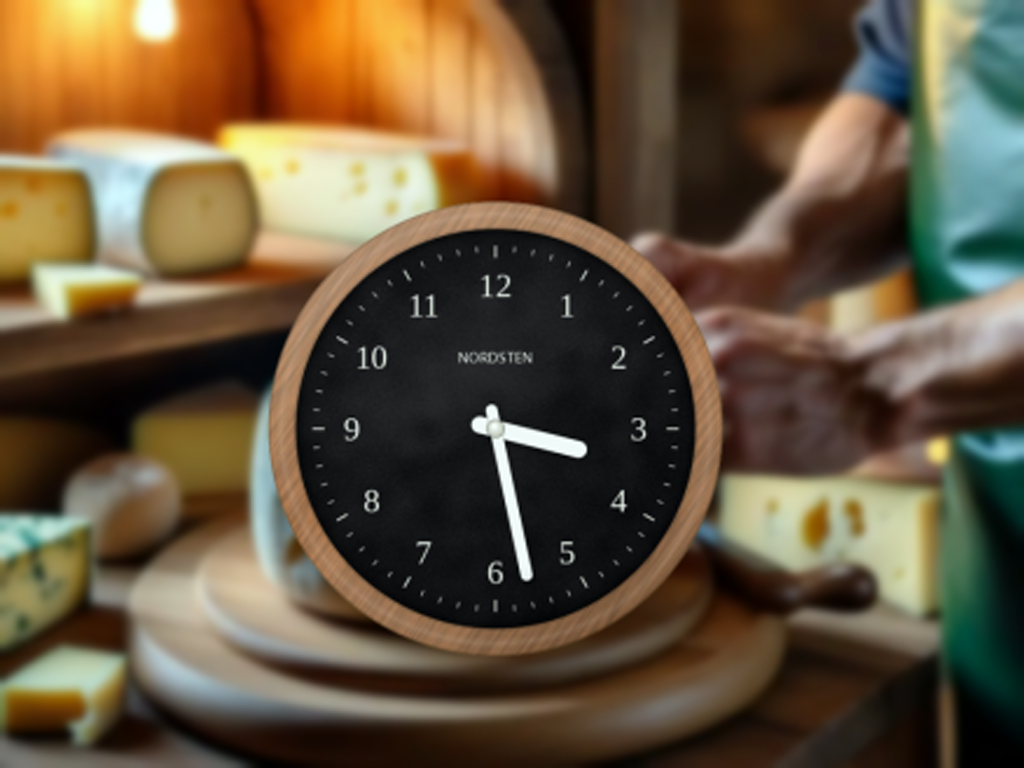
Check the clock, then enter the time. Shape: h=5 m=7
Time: h=3 m=28
